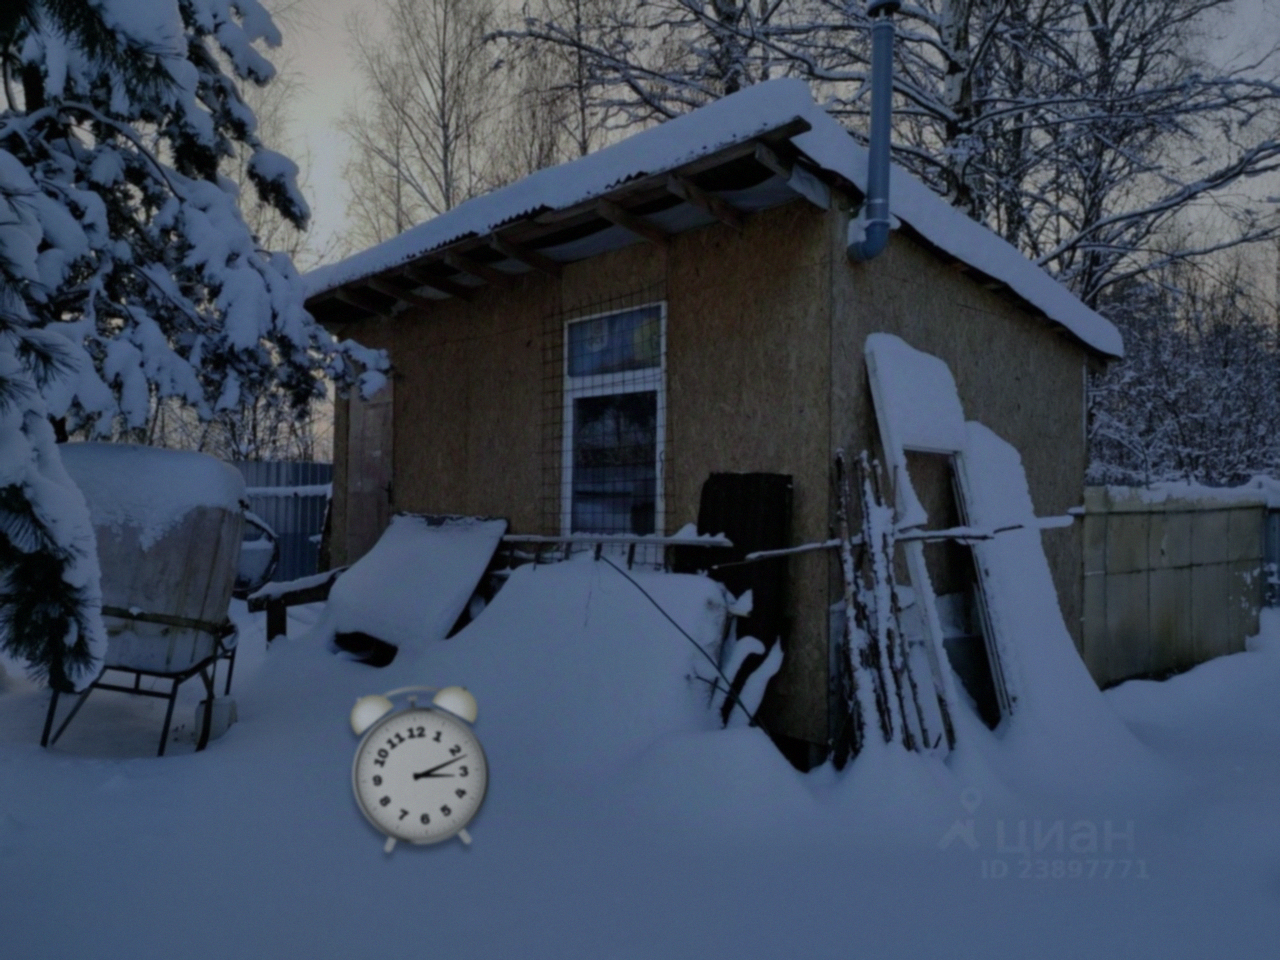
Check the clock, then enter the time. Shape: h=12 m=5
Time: h=3 m=12
